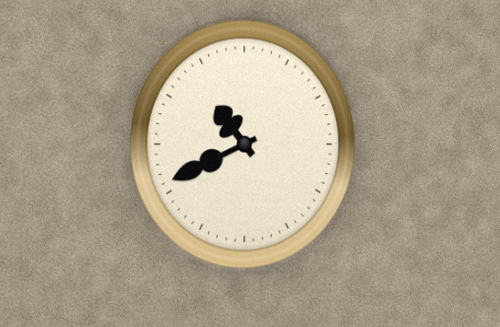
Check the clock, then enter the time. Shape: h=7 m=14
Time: h=10 m=41
